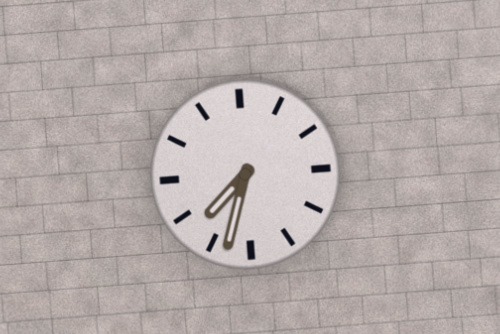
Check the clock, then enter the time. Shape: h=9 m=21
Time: h=7 m=33
